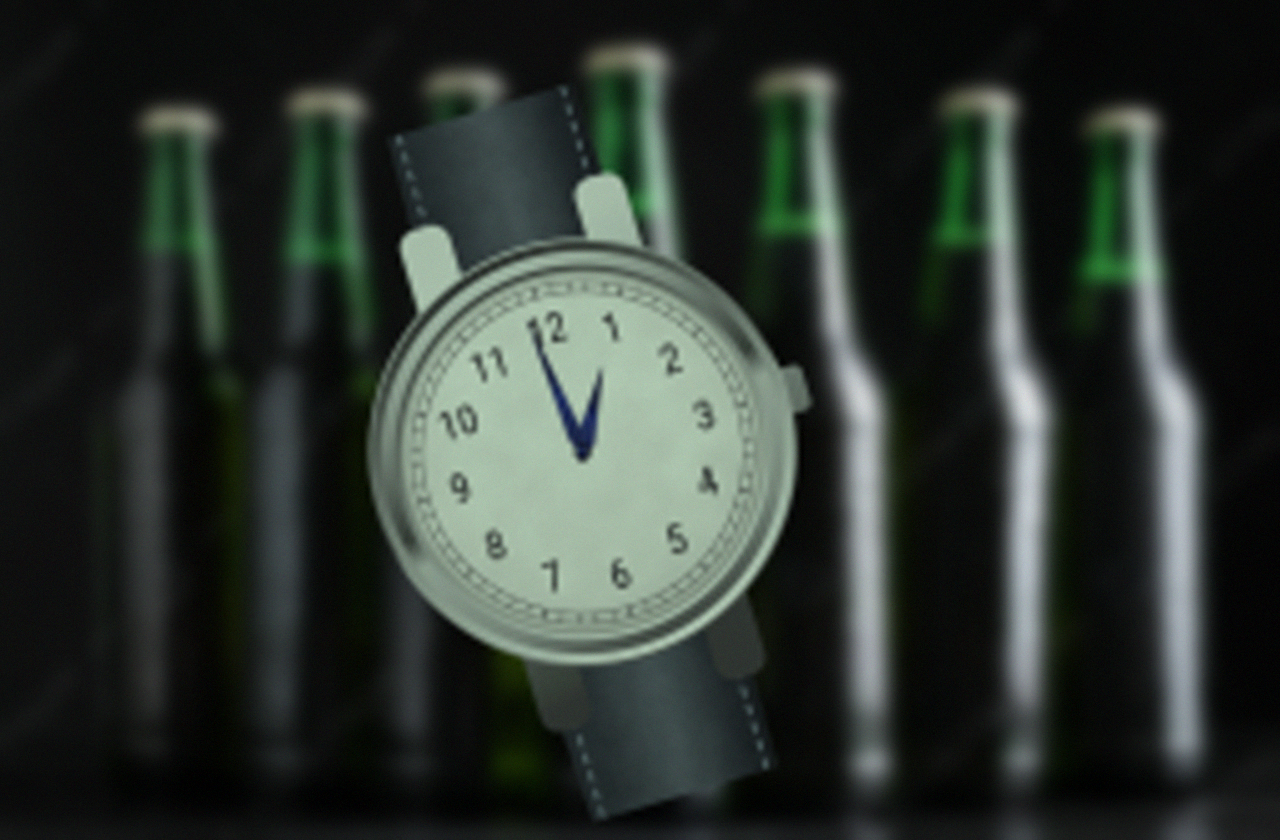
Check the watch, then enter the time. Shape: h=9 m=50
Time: h=12 m=59
